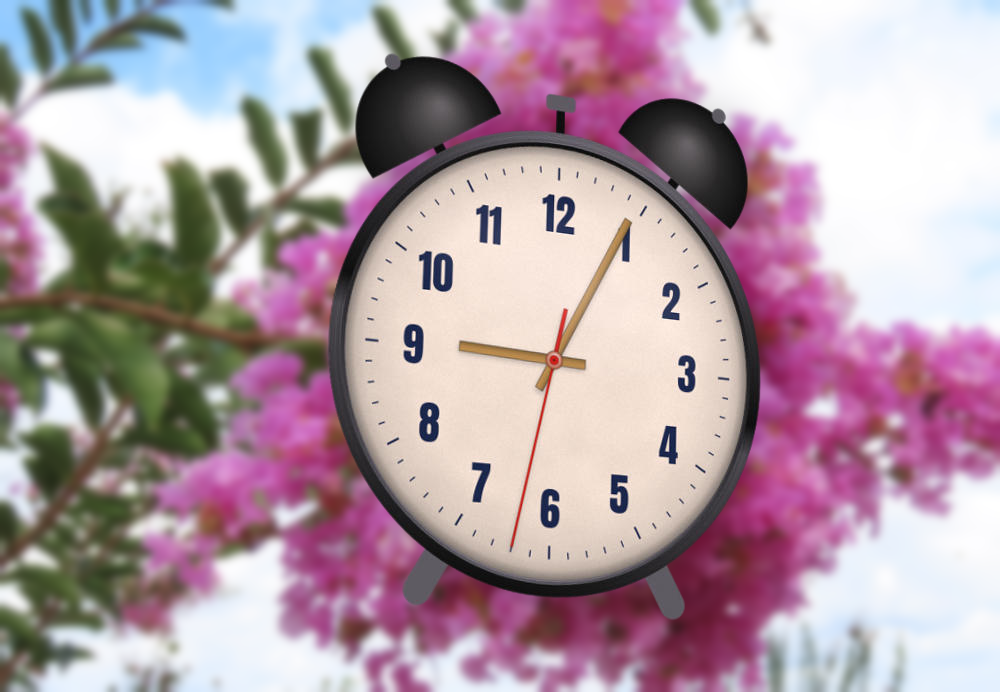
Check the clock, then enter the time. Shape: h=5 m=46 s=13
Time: h=9 m=4 s=32
